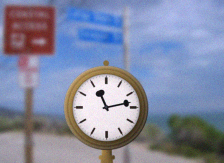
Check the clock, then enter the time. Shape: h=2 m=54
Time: h=11 m=13
